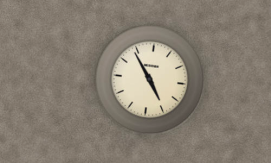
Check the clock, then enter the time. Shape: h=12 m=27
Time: h=4 m=54
